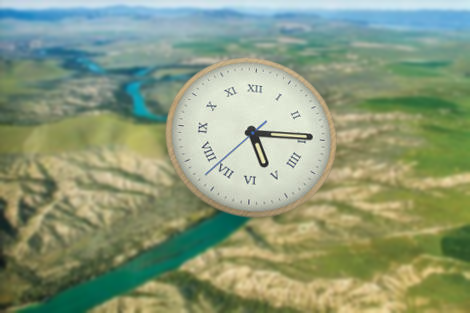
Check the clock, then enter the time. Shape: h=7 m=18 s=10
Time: h=5 m=14 s=37
